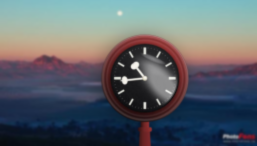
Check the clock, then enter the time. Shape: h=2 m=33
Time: h=10 m=44
